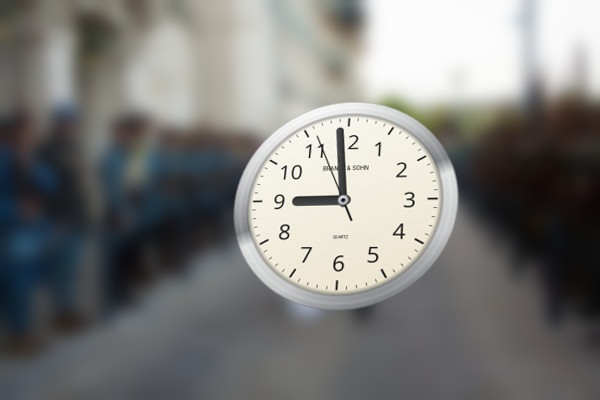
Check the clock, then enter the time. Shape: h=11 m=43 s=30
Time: h=8 m=58 s=56
